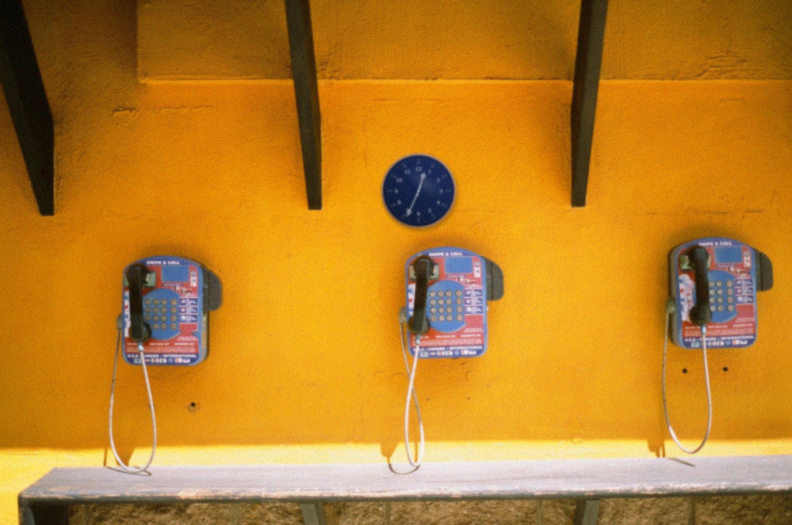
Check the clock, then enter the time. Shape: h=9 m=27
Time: h=12 m=34
